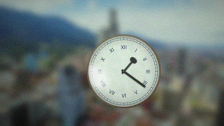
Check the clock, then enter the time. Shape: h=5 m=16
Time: h=1 m=21
